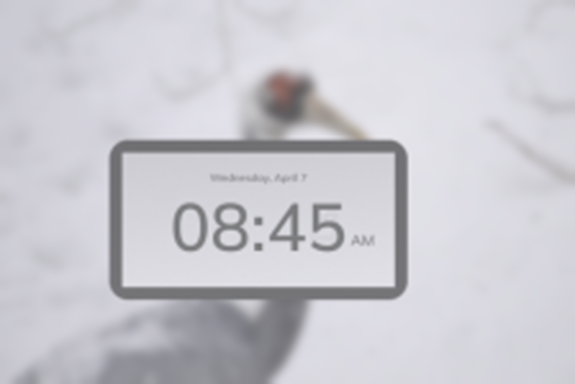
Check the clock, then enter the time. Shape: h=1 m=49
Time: h=8 m=45
